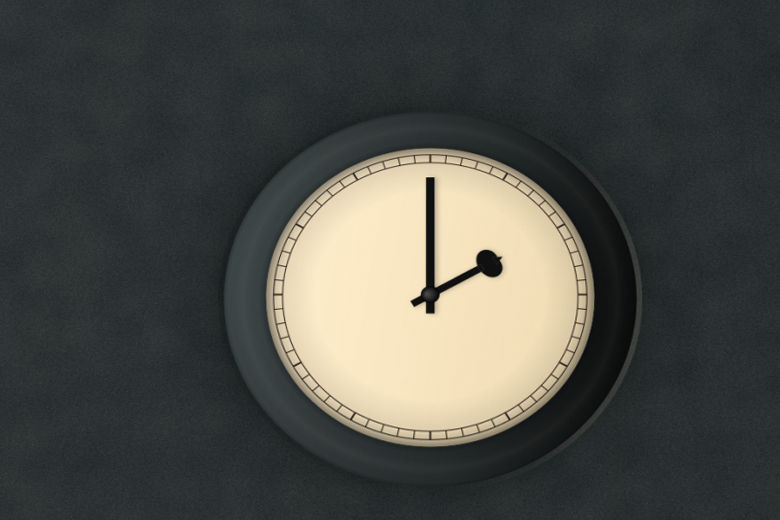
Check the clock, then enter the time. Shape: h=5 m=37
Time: h=2 m=0
